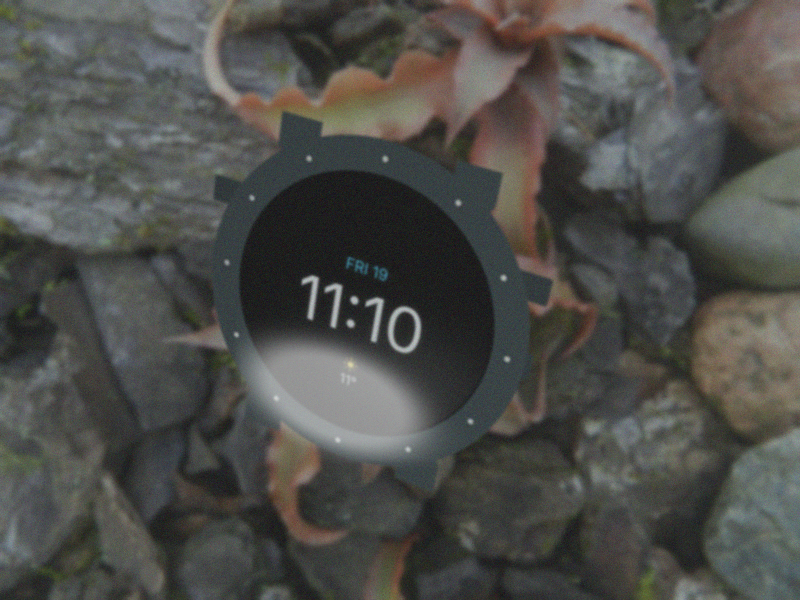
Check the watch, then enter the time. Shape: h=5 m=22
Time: h=11 m=10
